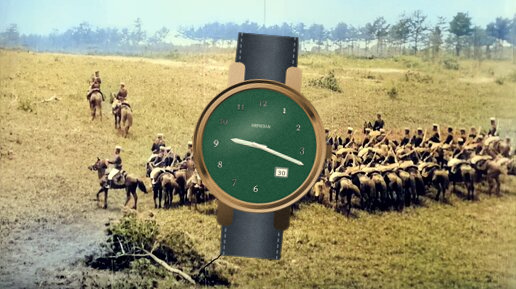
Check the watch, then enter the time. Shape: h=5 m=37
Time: h=9 m=18
